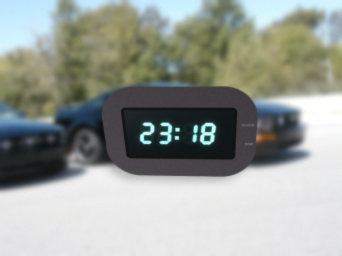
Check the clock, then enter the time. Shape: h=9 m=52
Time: h=23 m=18
